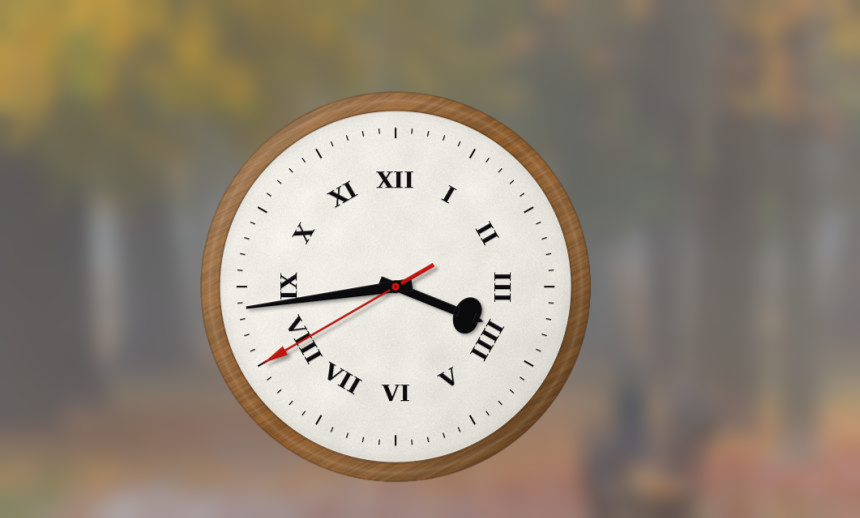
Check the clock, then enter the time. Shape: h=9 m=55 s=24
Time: h=3 m=43 s=40
